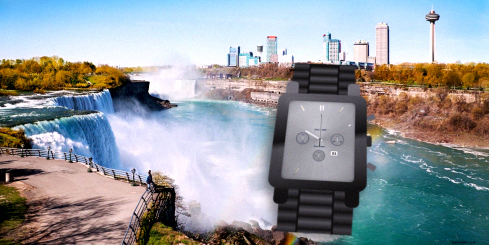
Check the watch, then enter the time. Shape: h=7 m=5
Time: h=10 m=0
